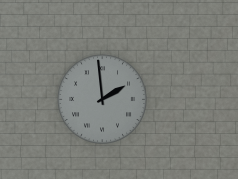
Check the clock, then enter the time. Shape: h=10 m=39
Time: h=1 m=59
